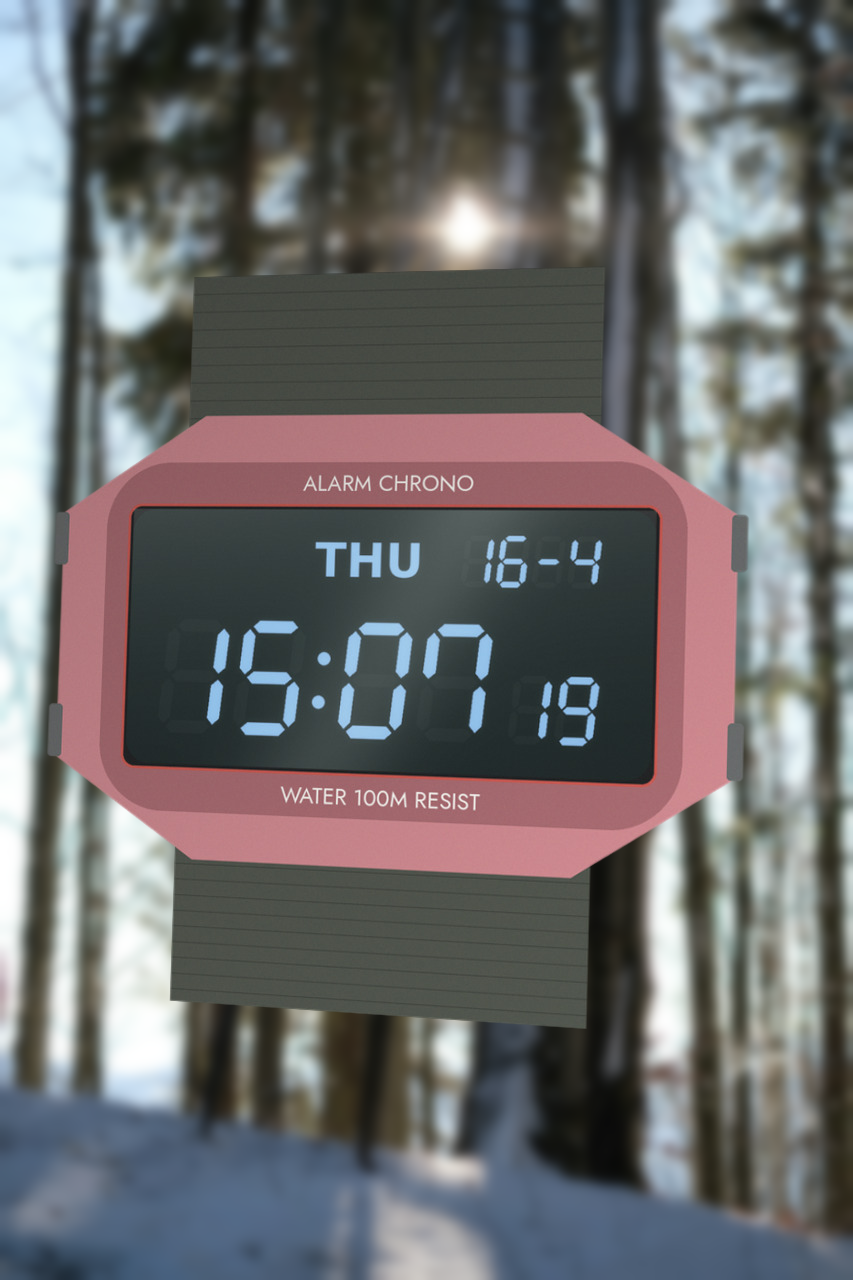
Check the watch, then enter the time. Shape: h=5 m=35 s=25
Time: h=15 m=7 s=19
